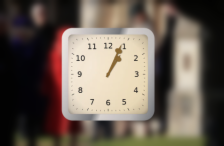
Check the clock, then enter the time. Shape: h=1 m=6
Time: h=1 m=4
